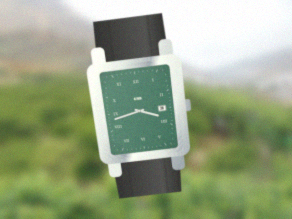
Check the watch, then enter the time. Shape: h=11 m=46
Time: h=3 m=43
